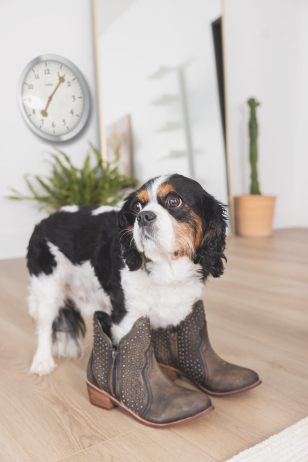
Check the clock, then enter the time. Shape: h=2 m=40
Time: h=7 m=7
